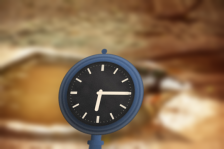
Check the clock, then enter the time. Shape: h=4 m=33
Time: h=6 m=15
